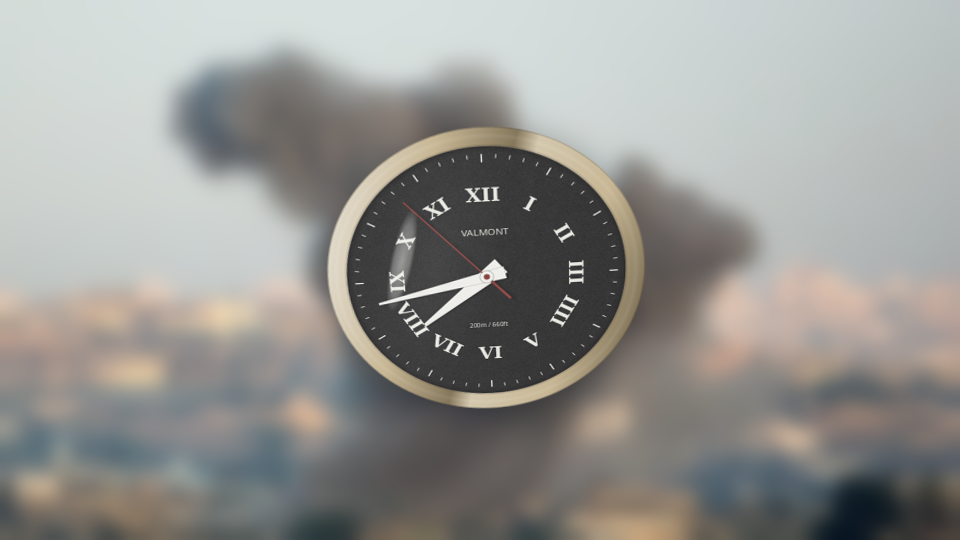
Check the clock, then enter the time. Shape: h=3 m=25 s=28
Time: h=7 m=42 s=53
